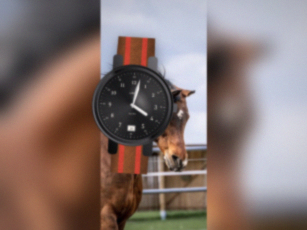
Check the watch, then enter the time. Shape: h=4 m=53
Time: h=4 m=2
